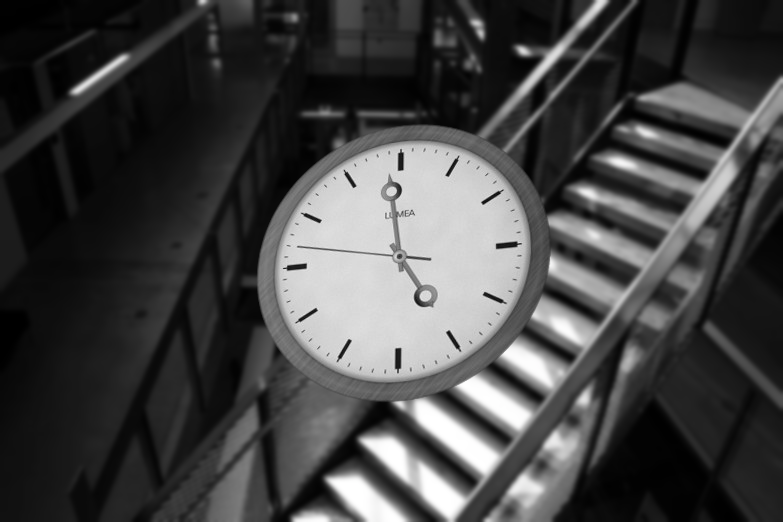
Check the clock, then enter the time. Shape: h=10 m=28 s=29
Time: h=4 m=58 s=47
